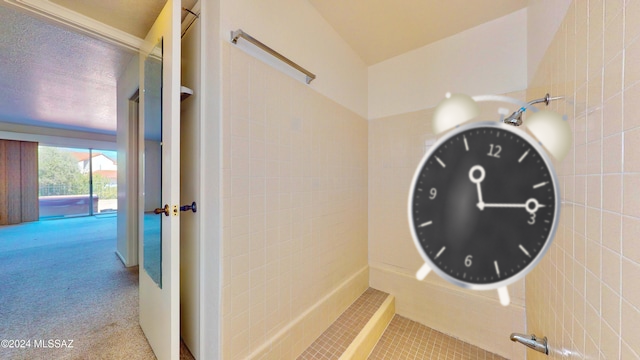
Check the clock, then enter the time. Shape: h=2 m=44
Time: h=11 m=13
